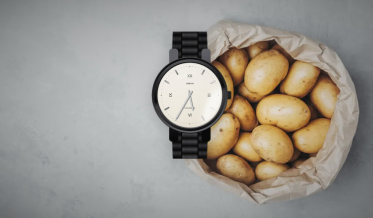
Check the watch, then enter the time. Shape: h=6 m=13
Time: h=5 m=35
